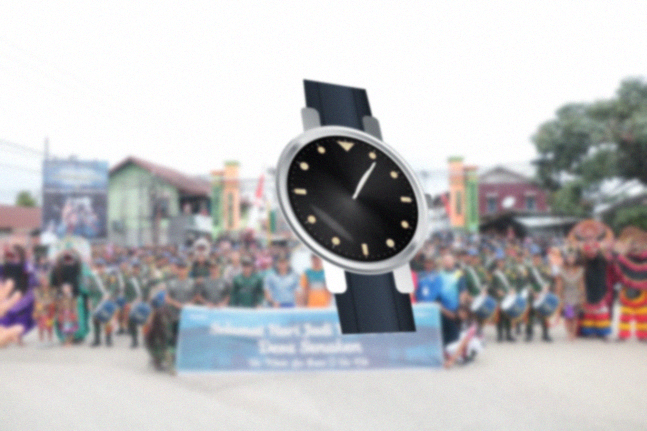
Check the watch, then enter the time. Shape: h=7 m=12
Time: h=1 m=6
